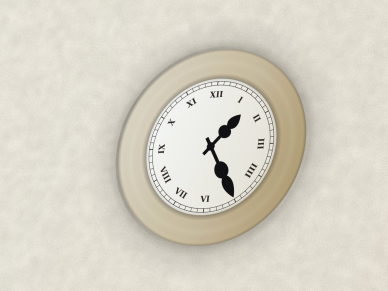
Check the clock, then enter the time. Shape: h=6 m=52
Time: h=1 m=25
